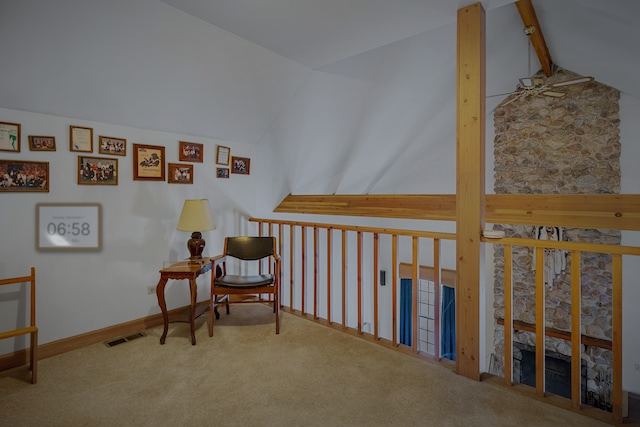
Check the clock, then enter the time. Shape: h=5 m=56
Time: h=6 m=58
